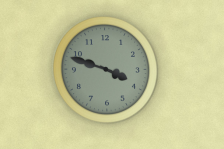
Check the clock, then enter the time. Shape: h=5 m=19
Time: h=3 m=48
